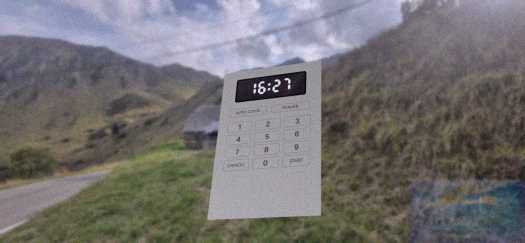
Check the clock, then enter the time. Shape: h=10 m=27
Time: h=16 m=27
